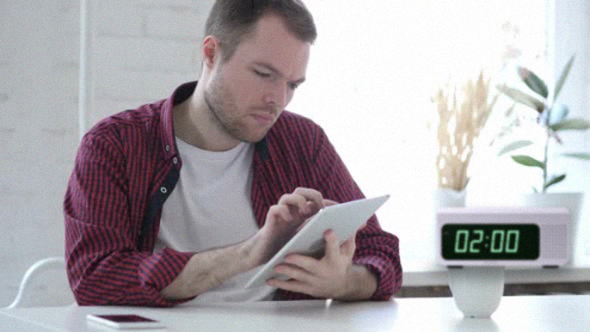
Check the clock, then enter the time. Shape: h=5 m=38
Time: h=2 m=0
